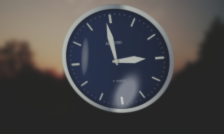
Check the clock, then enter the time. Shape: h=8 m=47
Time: h=2 m=59
